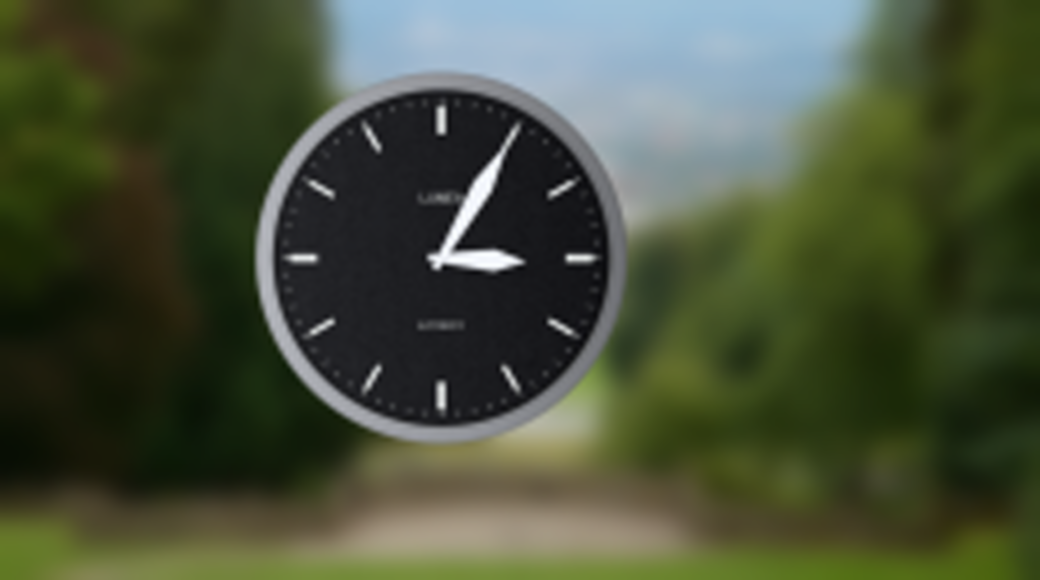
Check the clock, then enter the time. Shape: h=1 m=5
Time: h=3 m=5
